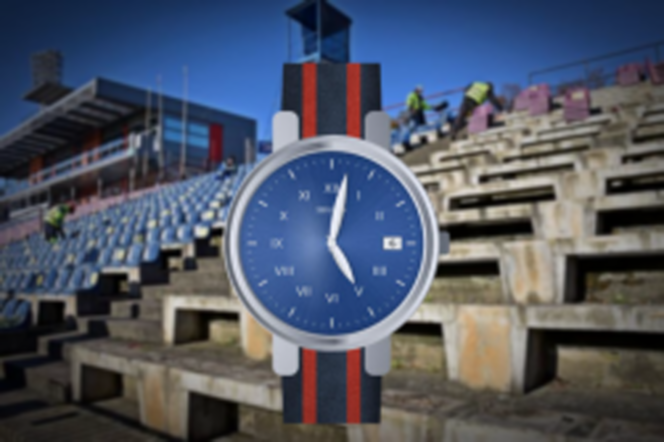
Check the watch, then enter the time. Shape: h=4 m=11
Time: h=5 m=2
